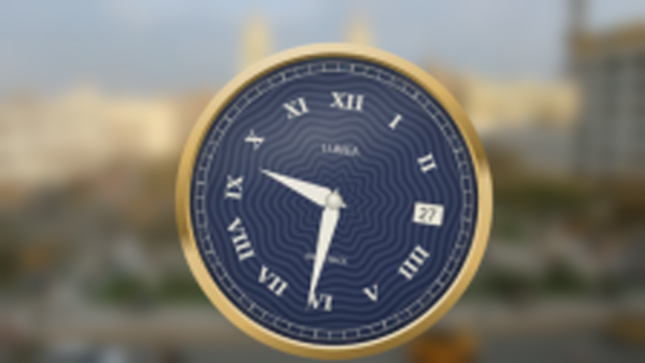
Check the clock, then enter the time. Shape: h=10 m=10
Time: h=9 m=31
